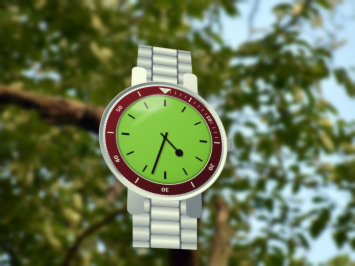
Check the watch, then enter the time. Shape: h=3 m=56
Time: h=4 m=33
